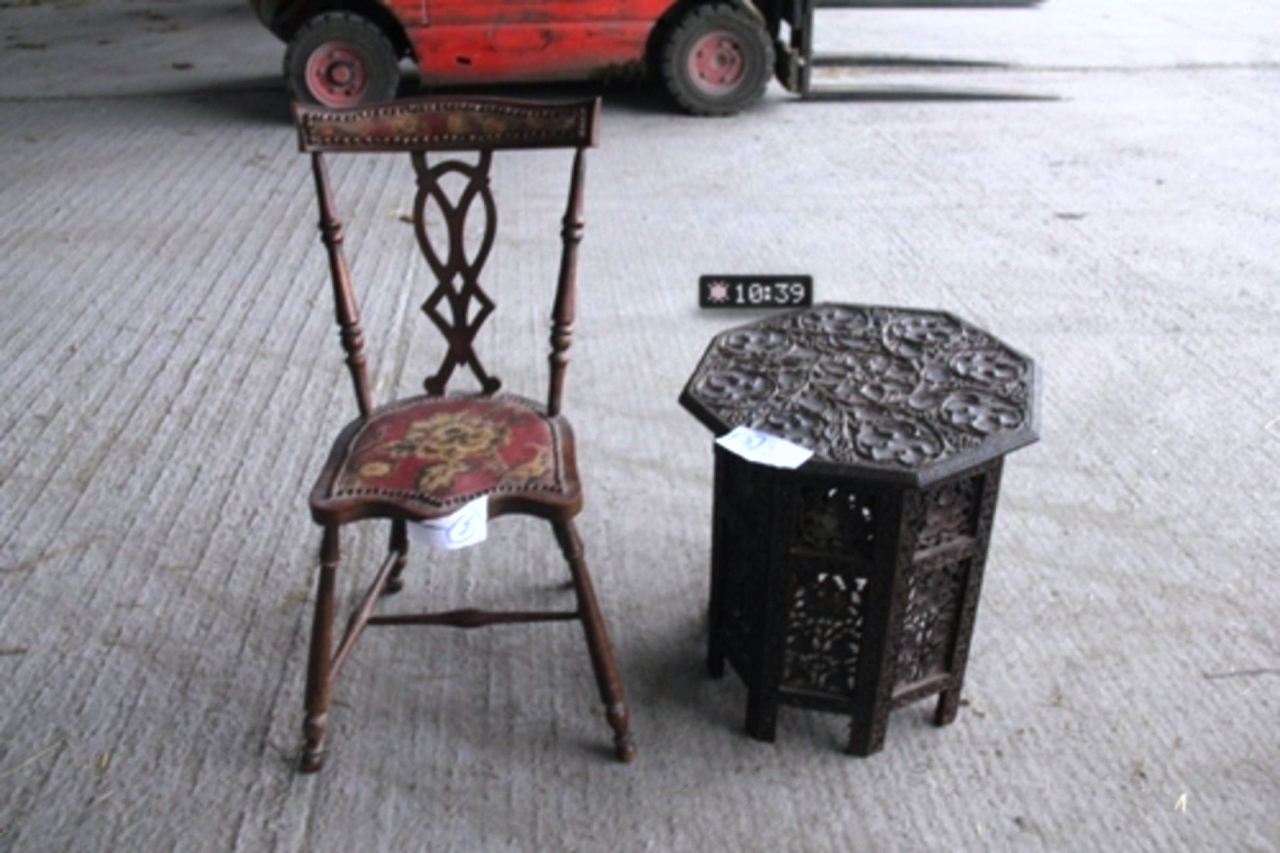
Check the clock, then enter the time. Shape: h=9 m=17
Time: h=10 m=39
